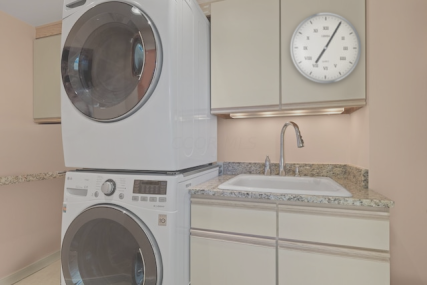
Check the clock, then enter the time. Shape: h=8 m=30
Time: h=7 m=5
